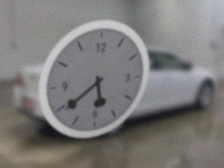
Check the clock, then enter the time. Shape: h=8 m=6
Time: h=5 m=39
